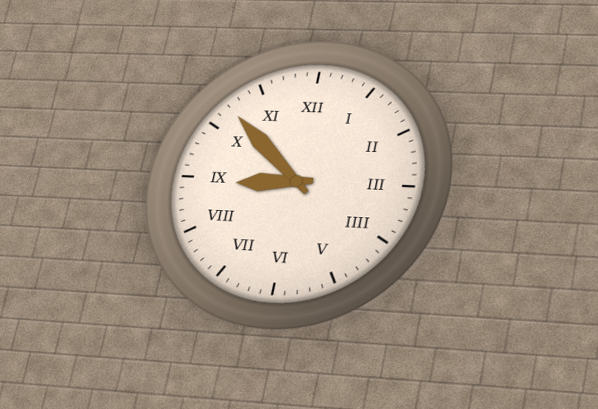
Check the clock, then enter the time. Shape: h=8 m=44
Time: h=8 m=52
